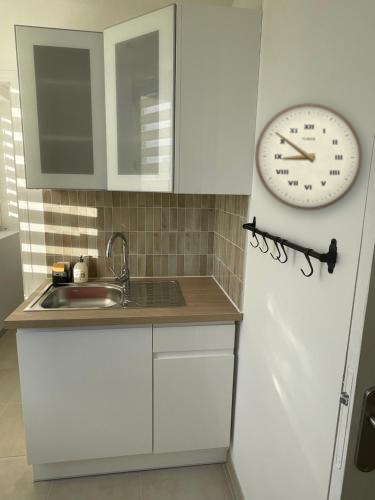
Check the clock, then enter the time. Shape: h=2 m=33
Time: h=8 m=51
